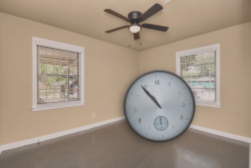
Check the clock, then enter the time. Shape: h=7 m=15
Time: h=10 m=54
